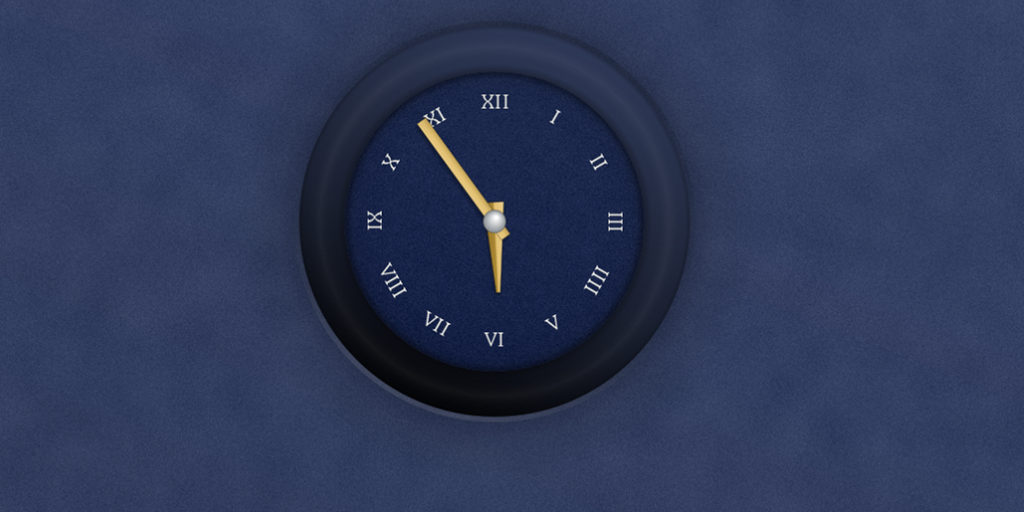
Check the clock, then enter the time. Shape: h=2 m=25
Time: h=5 m=54
